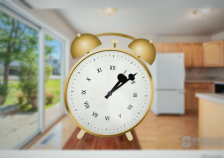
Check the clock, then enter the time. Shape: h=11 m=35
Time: h=1 m=8
